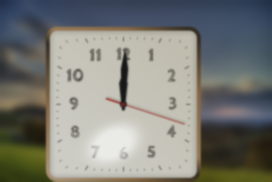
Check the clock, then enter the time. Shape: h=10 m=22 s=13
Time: h=12 m=0 s=18
